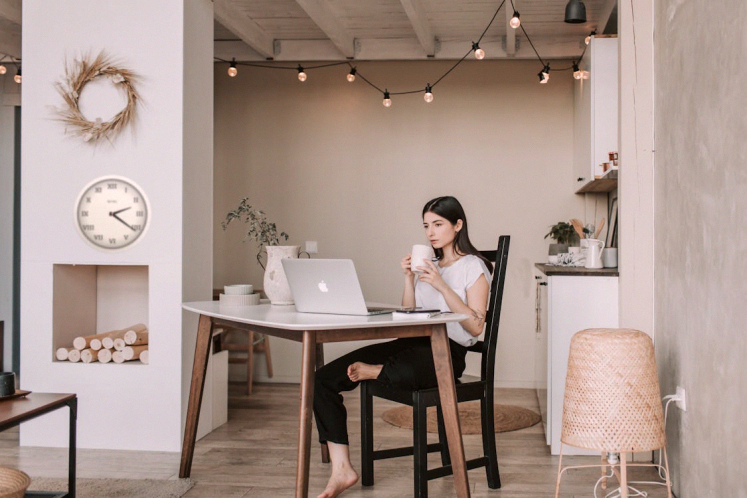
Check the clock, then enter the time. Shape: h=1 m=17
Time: h=2 m=21
